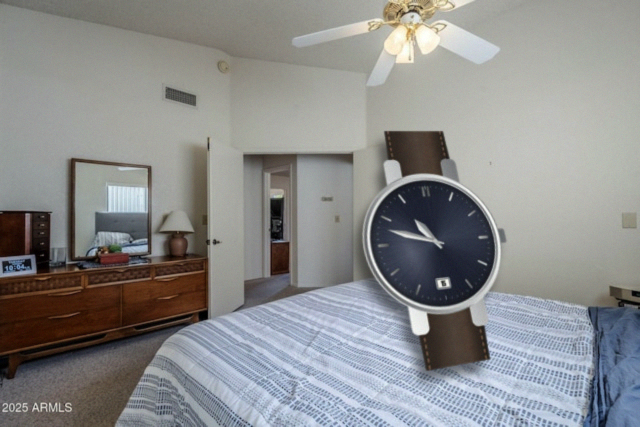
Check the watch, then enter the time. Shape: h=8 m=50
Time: h=10 m=48
